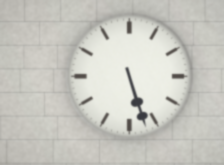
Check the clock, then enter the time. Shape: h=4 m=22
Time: h=5 m=27
